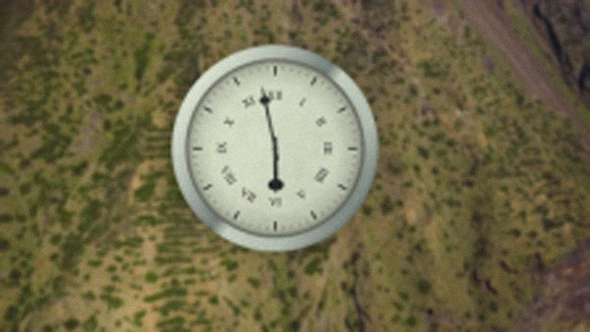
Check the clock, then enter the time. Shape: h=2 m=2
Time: h=5 m=58
